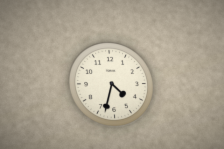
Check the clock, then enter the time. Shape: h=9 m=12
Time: h=4 m=33
